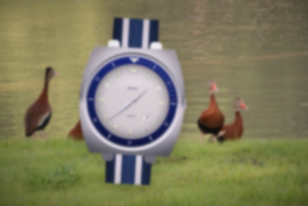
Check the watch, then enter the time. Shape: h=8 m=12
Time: h=1 m=38
